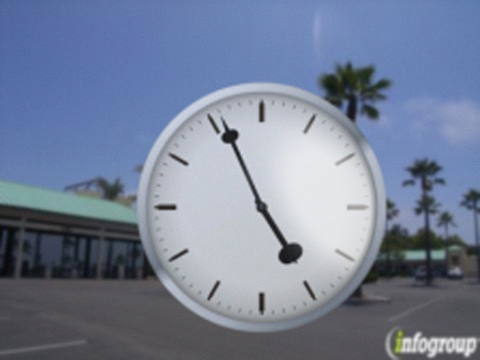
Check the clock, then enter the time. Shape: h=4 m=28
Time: h=4 m=56
